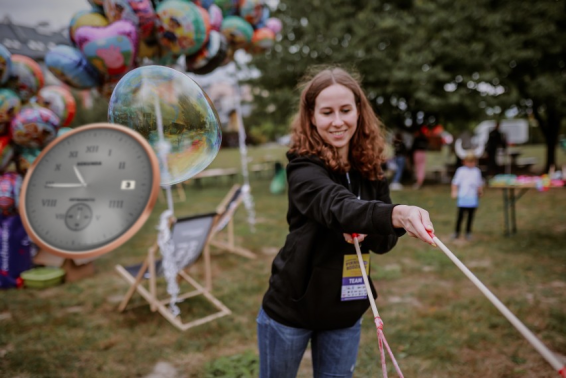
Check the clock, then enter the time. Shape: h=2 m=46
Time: h=10 m=45
